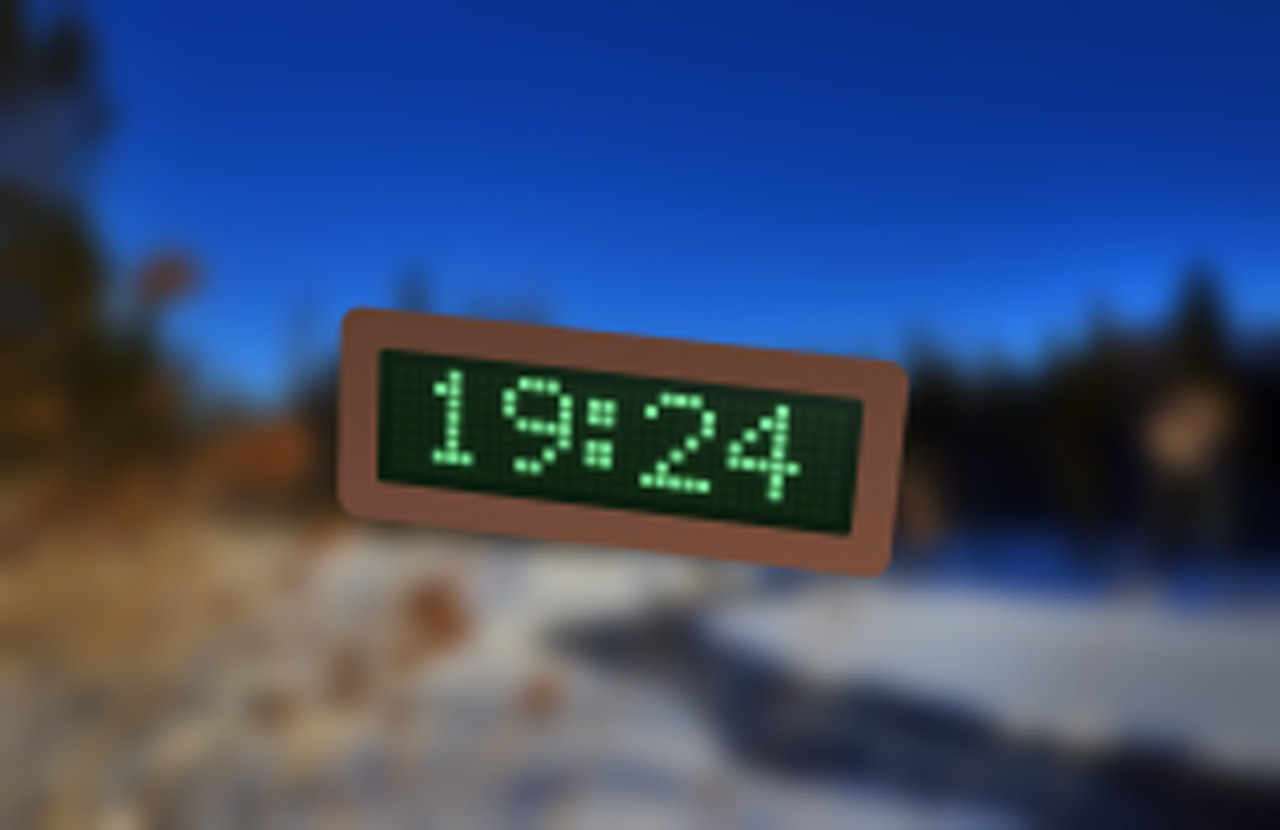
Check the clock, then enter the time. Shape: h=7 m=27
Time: h=19 m=24
